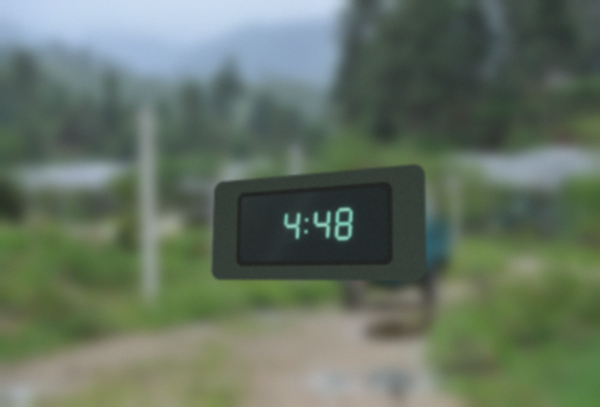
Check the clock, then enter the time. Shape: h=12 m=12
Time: h=4 m=48
